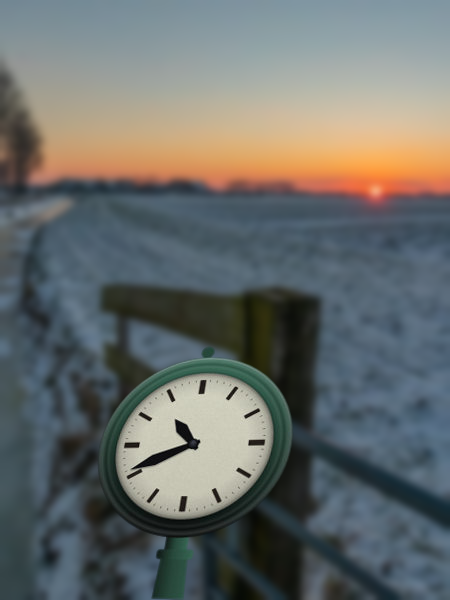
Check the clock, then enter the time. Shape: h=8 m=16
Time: h=10 m=41
